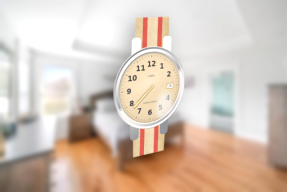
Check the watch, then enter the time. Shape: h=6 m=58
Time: h=7 m=38
